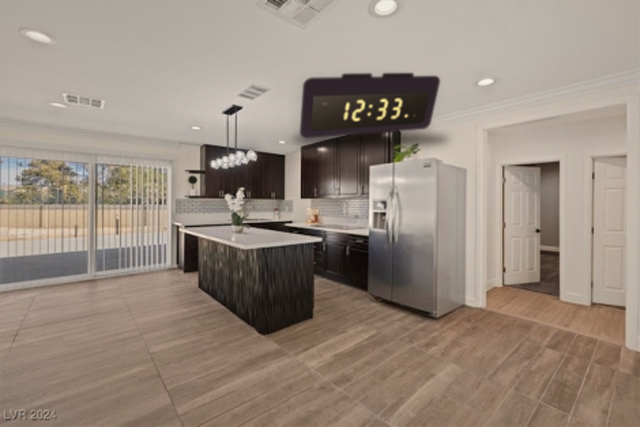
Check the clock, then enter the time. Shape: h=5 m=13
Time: h=12 m=33
